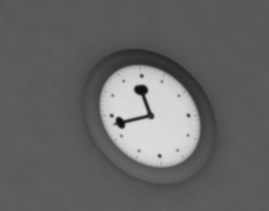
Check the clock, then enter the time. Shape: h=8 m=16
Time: h=11 m=43
